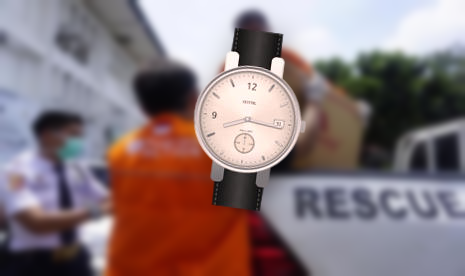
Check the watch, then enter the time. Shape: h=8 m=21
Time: h=8 m=16
